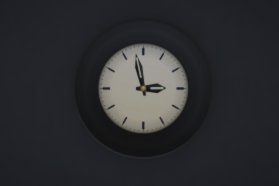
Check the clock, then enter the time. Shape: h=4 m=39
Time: h=2 m=58
